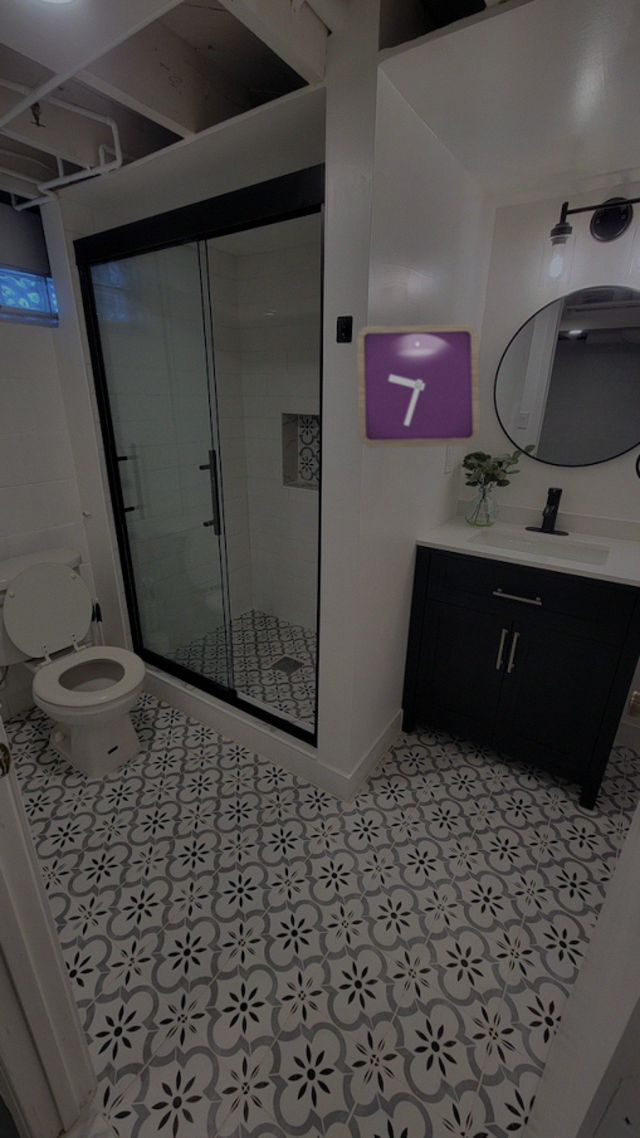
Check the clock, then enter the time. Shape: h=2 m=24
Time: h=9 m=33
